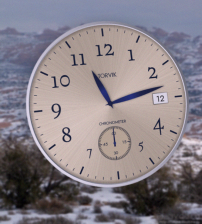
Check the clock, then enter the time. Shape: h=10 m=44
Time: h=11 m=13
